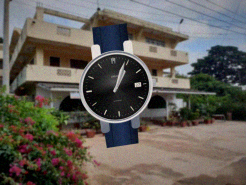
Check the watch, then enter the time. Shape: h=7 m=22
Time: h=1 m=4
